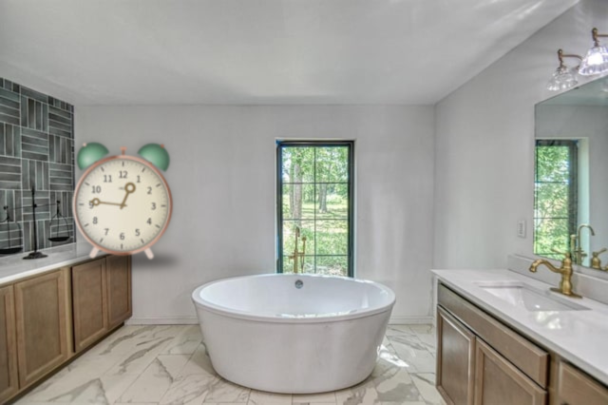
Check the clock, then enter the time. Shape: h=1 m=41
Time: h=12 m=46
